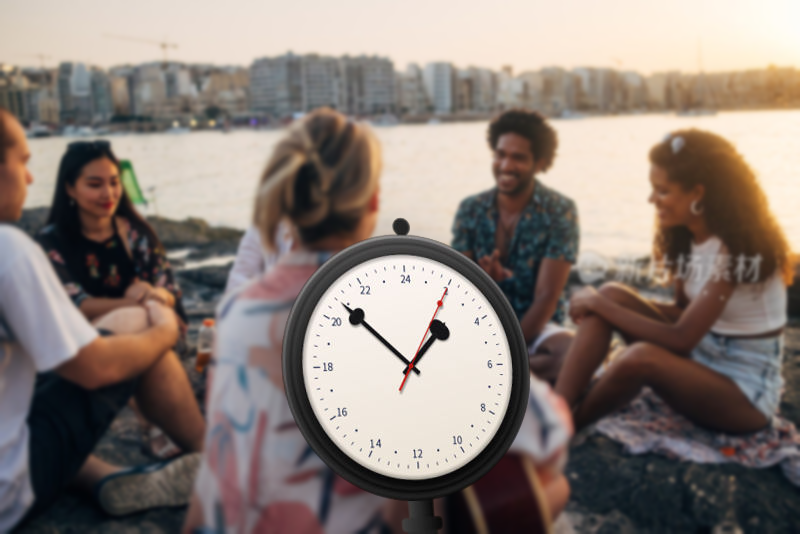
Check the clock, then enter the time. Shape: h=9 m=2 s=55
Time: h=2 m=52 s=5
